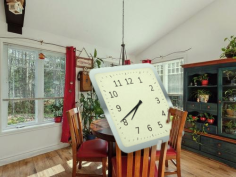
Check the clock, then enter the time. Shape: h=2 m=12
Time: h=7 m=41
